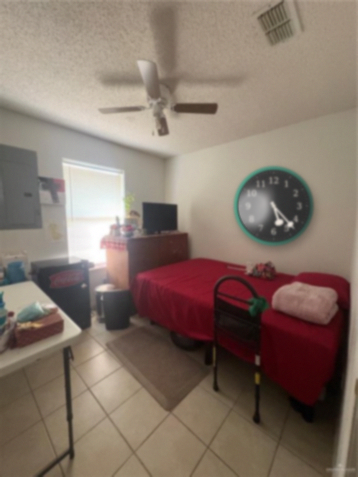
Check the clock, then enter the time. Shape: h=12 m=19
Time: h=5 m=23
